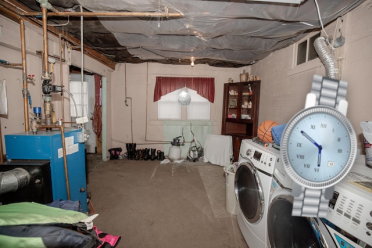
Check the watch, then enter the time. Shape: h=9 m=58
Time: h=5 m=50
